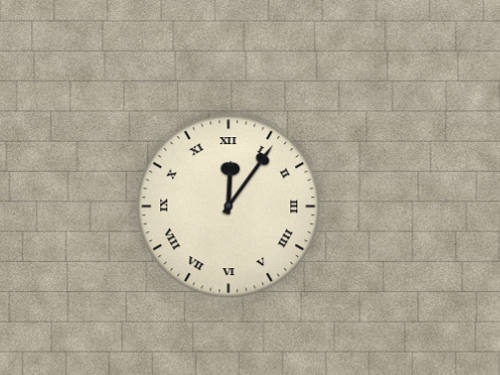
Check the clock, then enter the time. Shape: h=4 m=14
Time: h=12 m=6
